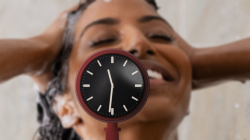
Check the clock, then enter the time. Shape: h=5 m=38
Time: h=11 m=31
